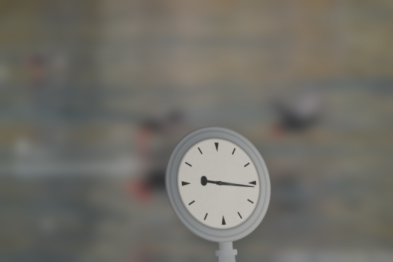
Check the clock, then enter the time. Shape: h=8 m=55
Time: h=9 m=16
